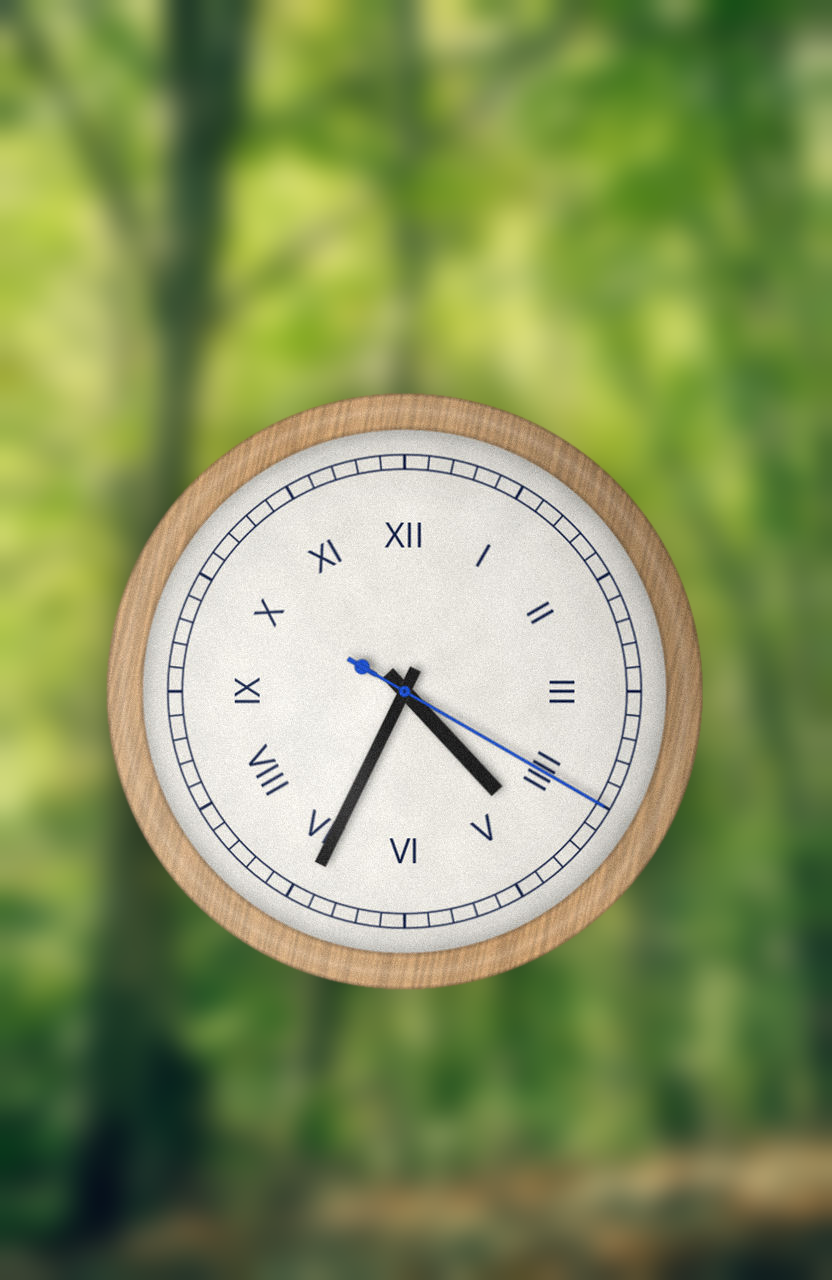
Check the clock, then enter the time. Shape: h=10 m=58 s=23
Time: h=4 m=34 s=20
